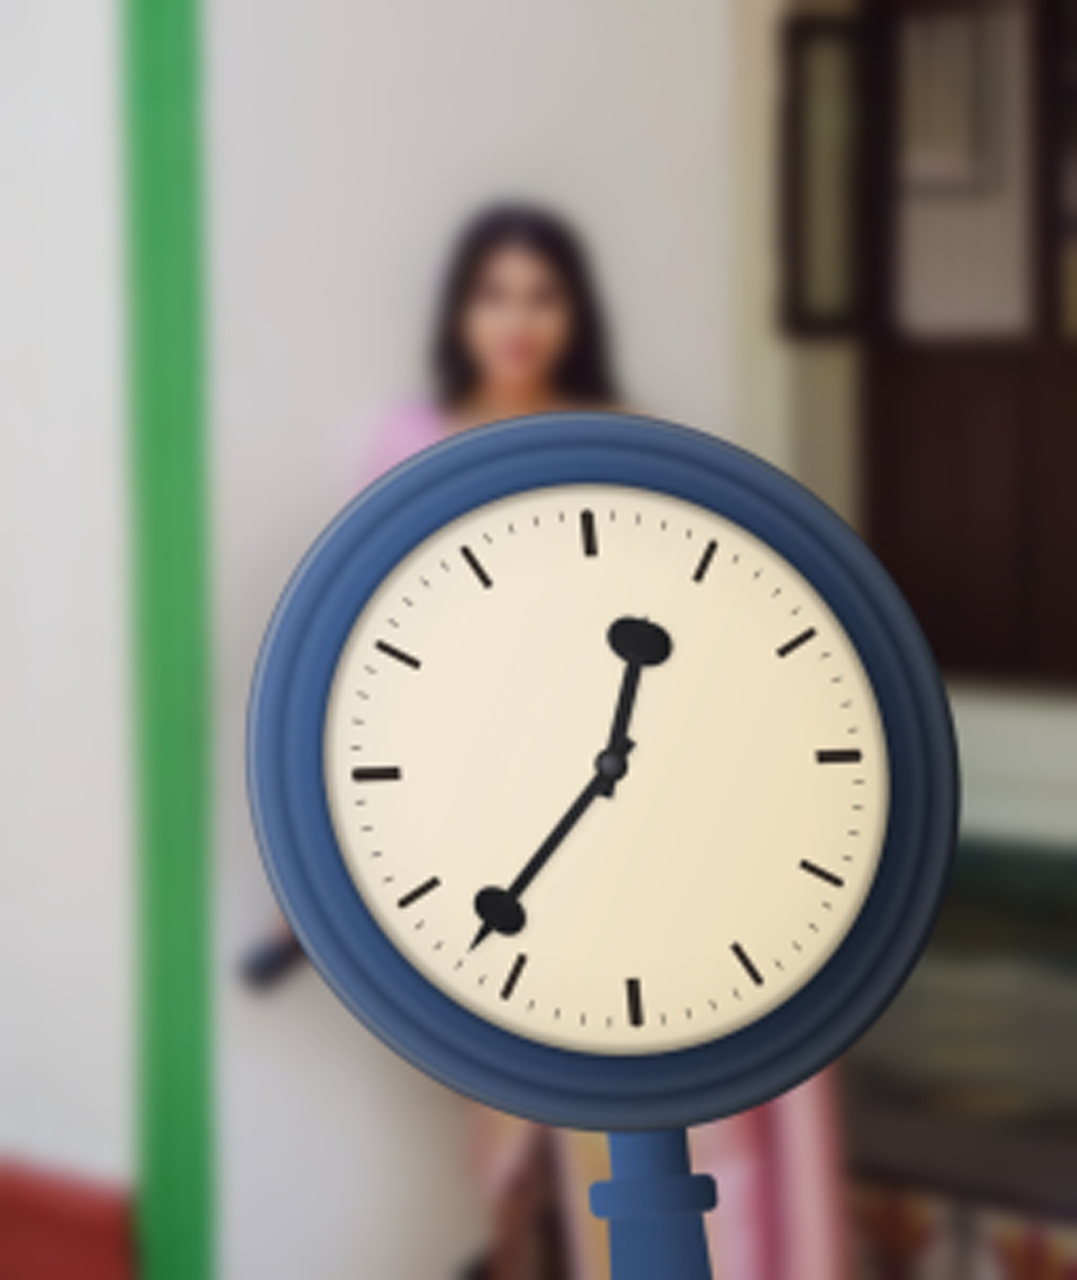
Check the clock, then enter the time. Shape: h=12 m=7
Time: h=12 m=37
